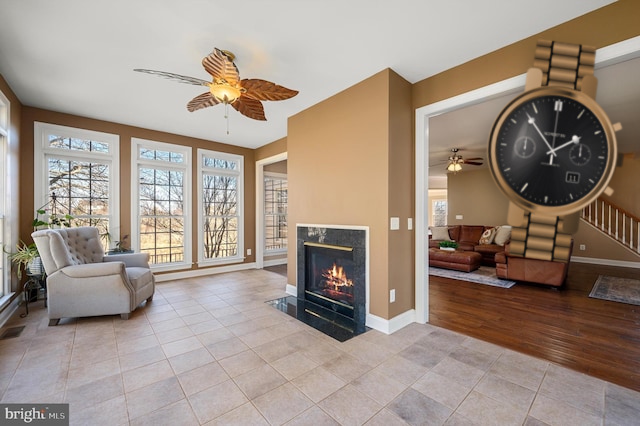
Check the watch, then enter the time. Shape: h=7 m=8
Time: h=1 m=53
